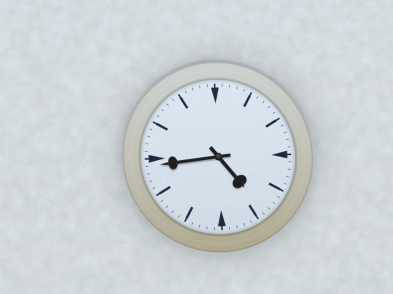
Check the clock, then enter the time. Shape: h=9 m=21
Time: h=4 m=44
